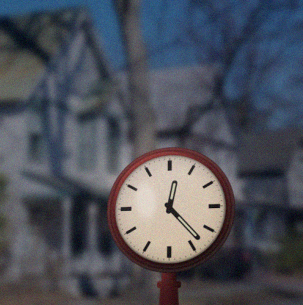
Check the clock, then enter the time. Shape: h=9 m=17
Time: h=12 m=23
